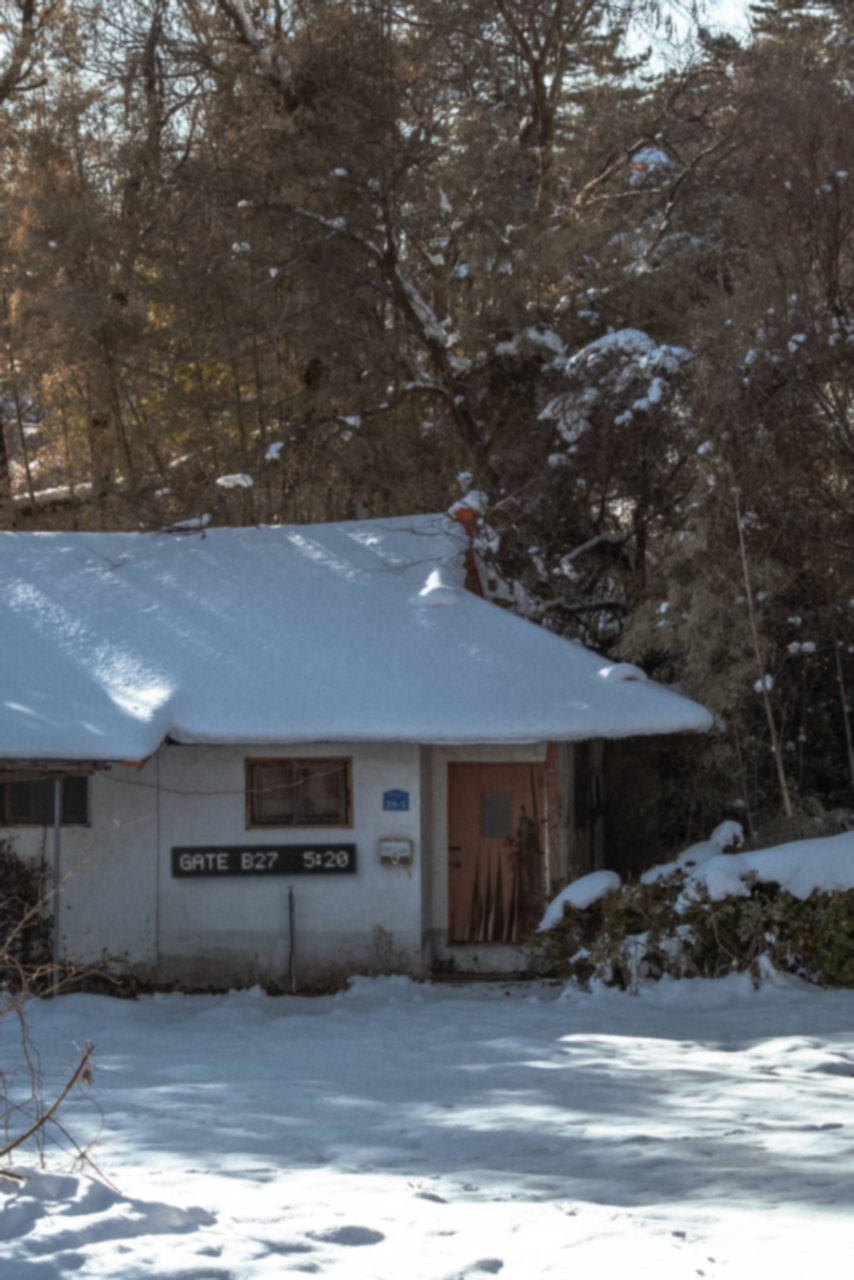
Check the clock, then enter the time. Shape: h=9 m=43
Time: h=5 m=20
